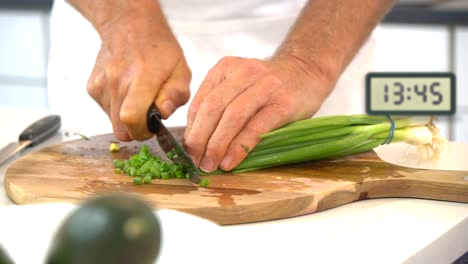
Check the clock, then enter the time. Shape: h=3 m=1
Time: h=13 m=45
